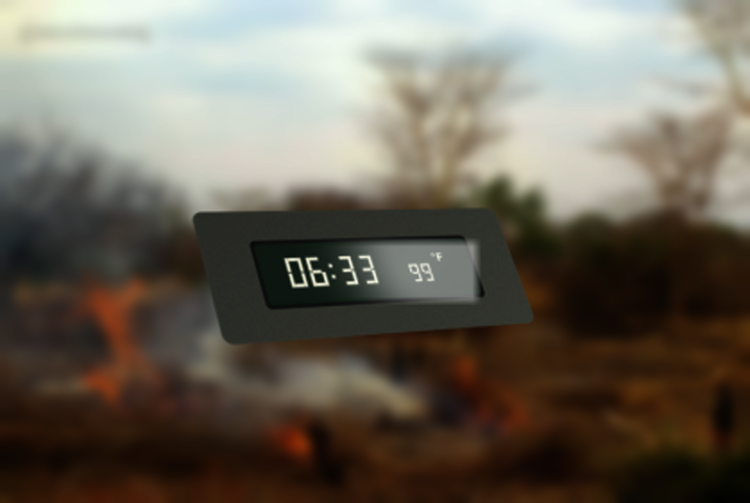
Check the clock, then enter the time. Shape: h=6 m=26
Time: h=6 m=33
